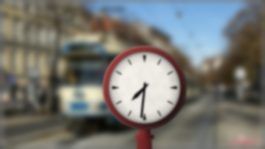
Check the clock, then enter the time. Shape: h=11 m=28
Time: h=7 m=31
